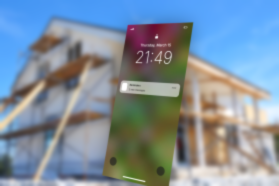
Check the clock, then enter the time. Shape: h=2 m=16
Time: h=21 m=49
